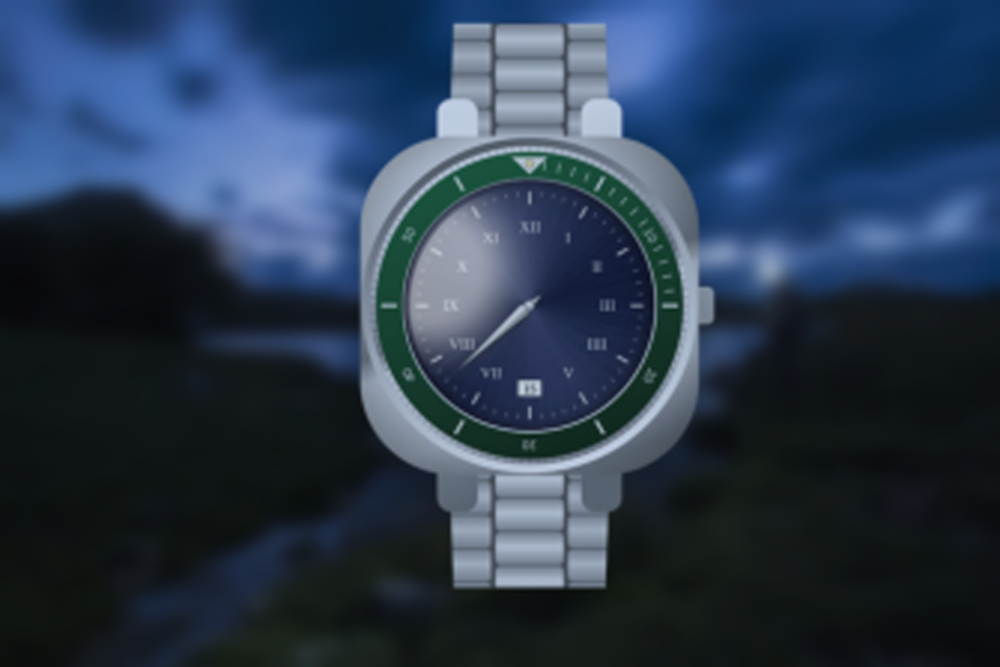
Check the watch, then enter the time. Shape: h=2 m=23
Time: h=7 m=38
